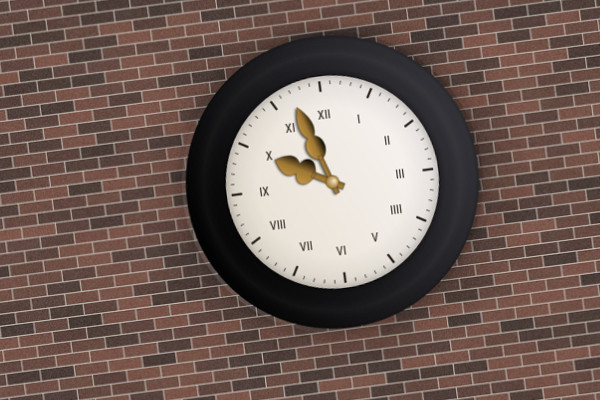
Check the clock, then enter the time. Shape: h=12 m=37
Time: h=9 m=57
